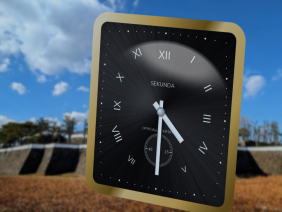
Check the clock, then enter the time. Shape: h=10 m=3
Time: h=4 m=30
